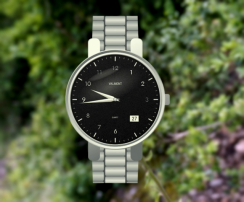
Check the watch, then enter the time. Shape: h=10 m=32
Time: h=9 m=44
